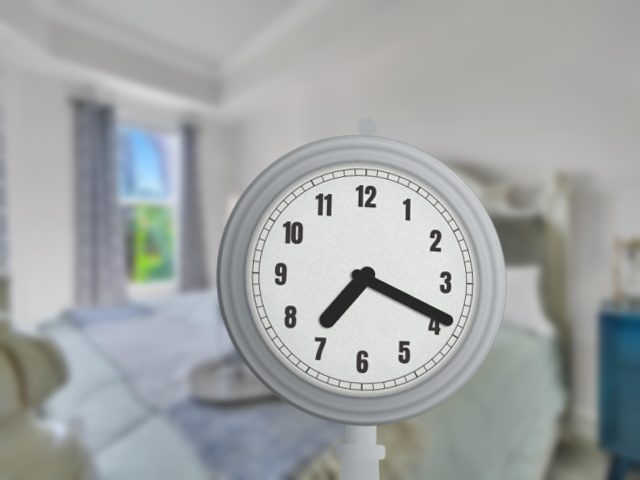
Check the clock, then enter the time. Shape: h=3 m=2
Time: h=7 m=19
